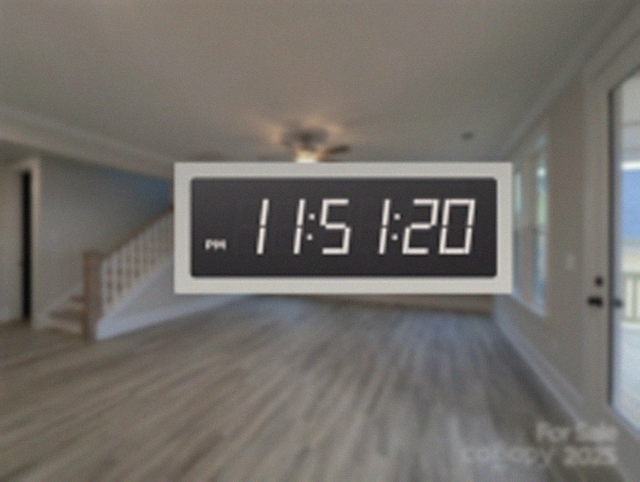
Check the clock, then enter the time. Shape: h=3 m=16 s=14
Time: h=11 m=51 s=20
